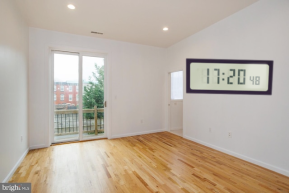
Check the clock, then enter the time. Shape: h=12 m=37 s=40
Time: h=17 m=20 s=48
